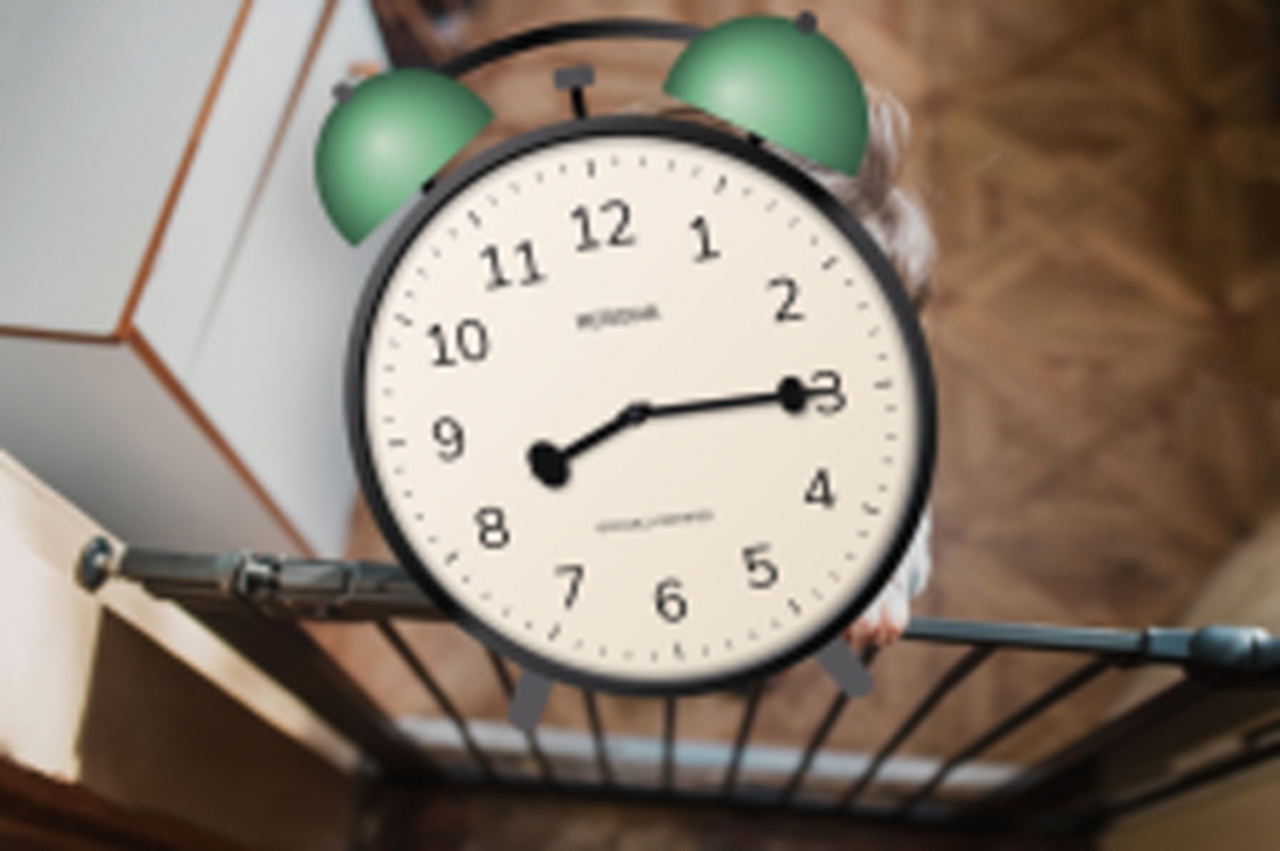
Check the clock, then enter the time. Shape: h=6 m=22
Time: h=8 m=15
